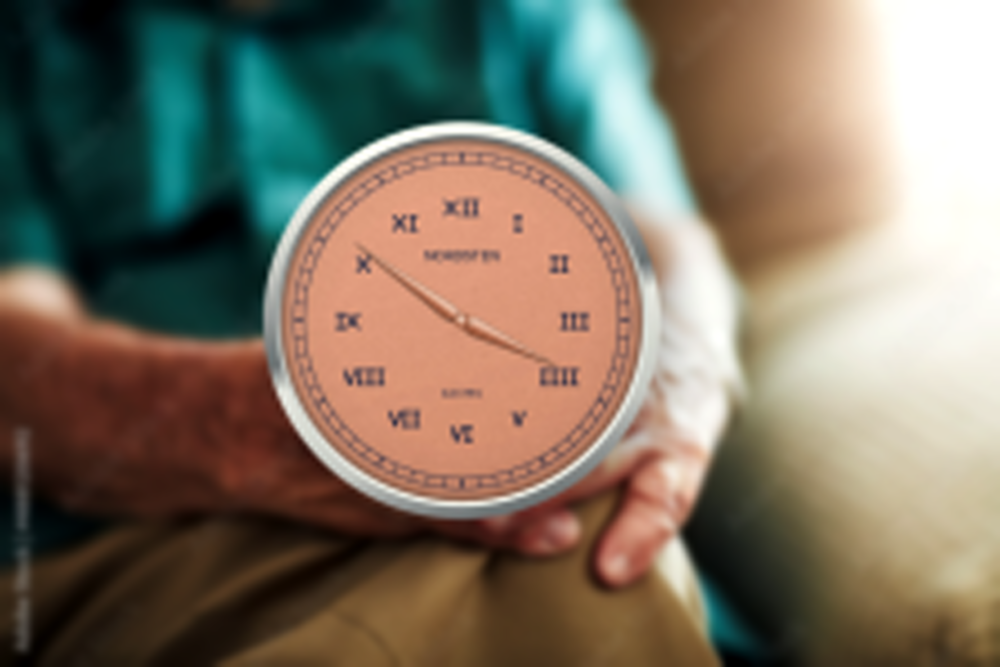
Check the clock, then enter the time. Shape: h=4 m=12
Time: h=3 m=51
